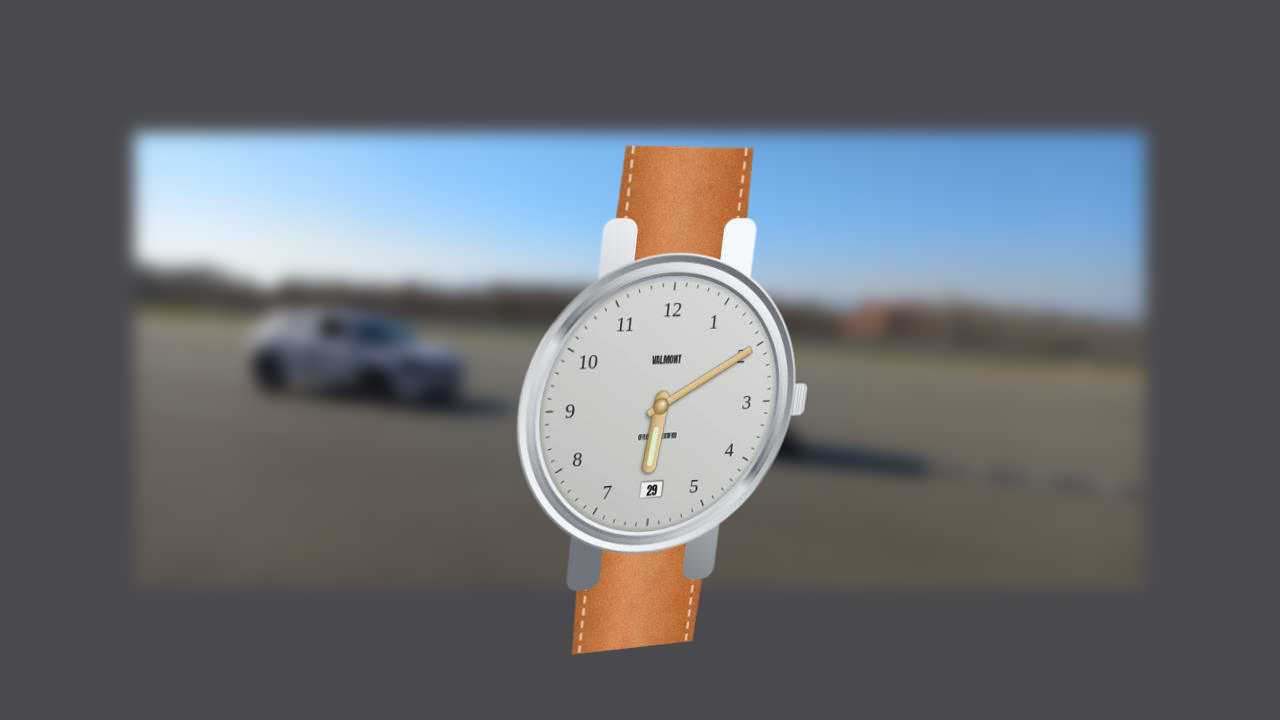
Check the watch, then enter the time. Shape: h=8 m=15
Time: h=6 m=10
